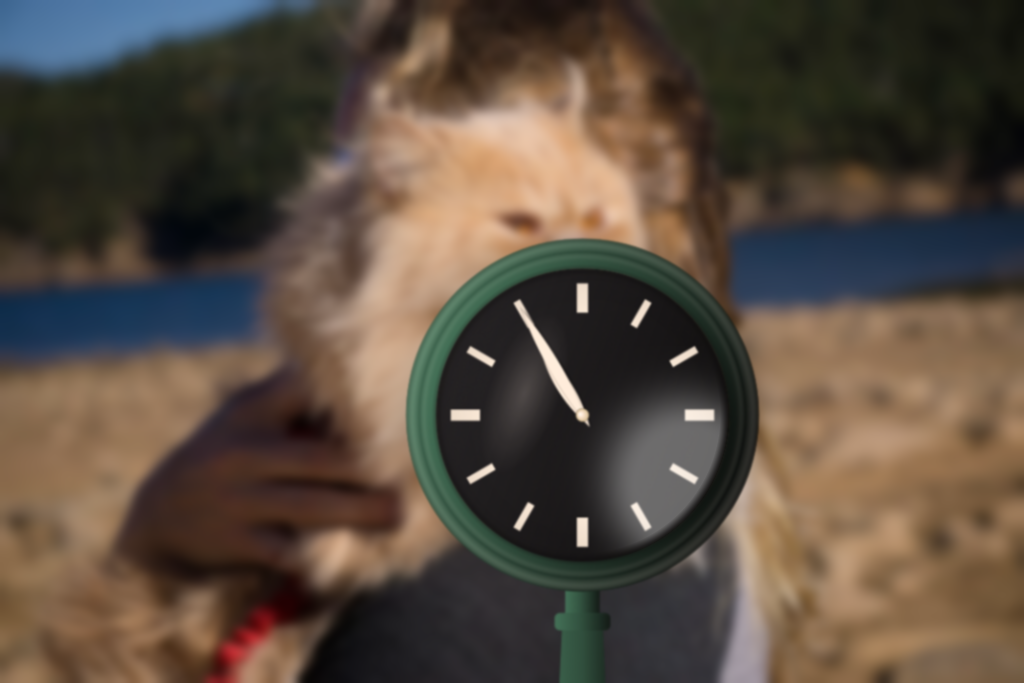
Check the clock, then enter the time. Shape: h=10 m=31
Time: h=10 m=55
